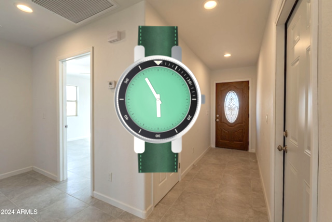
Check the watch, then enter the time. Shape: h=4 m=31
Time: h=5 m=55
